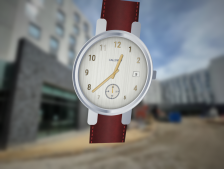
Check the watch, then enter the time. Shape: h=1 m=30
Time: h=12 m=38
